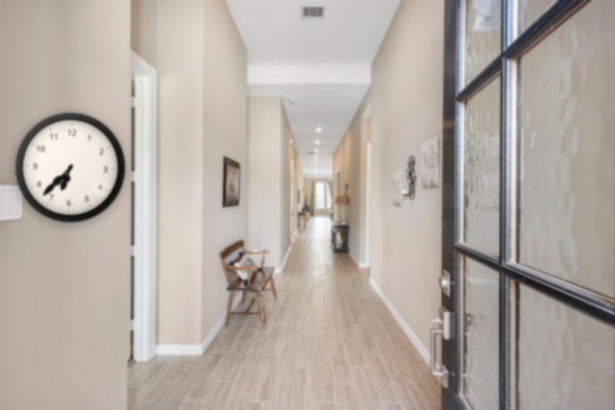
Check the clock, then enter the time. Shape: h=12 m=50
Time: h=6 m=37
